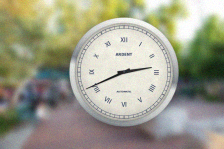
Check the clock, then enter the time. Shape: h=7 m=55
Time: h=2 m=41
